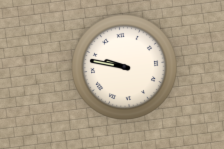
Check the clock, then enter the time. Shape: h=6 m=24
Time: h=9 m=48
